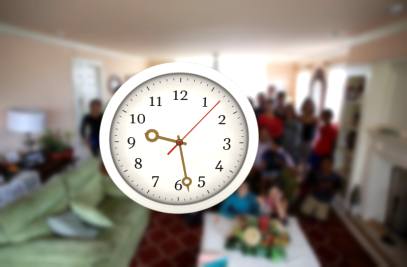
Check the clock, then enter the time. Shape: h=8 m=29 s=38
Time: h=9 m=28 s=7
